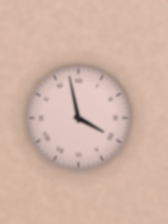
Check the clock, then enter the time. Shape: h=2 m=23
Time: h=3 m=58
